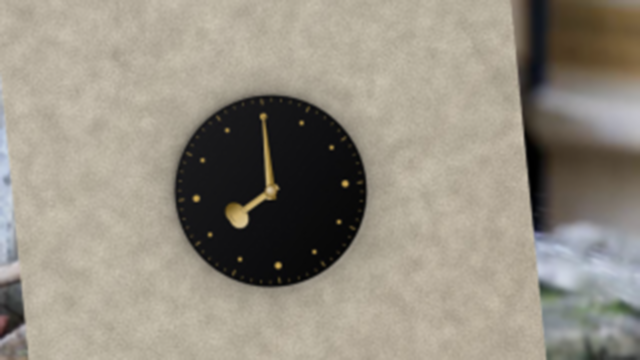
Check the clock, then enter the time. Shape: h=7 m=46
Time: h=8 m=0
